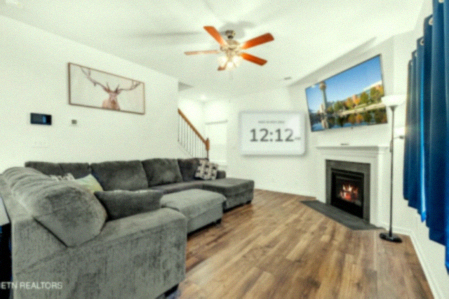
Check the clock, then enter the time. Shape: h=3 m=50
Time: h=12 m=12
